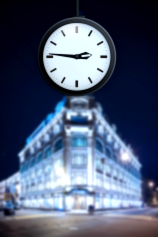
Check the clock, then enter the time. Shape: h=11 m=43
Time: h=2 m=46
